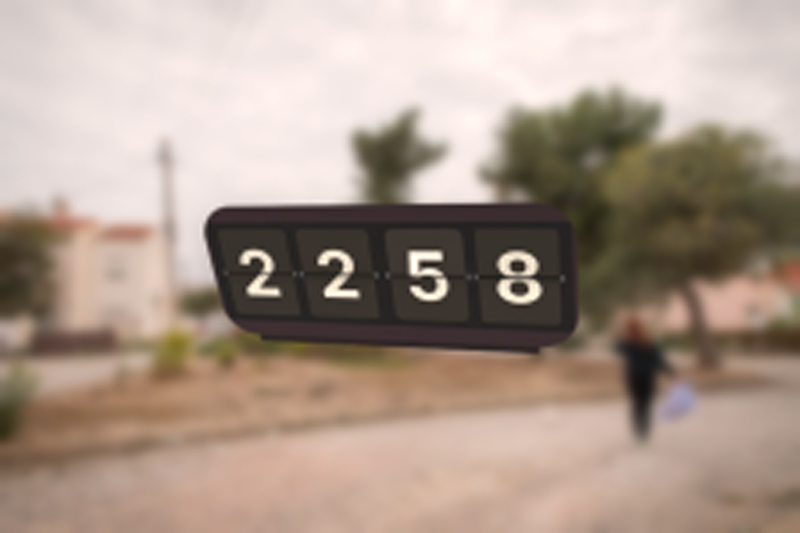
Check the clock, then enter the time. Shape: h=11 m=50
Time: h=22 m=58
